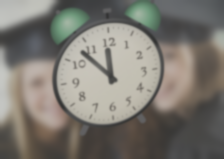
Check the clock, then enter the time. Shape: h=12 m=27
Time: h=11 m=53
